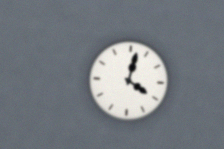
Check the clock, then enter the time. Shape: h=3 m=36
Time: h=4 m=2
